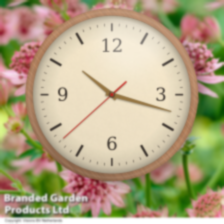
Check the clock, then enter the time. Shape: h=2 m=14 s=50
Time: h=10 m=17 s=38
